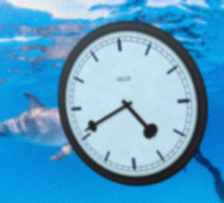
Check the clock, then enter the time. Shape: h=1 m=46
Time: h=4 m=41
